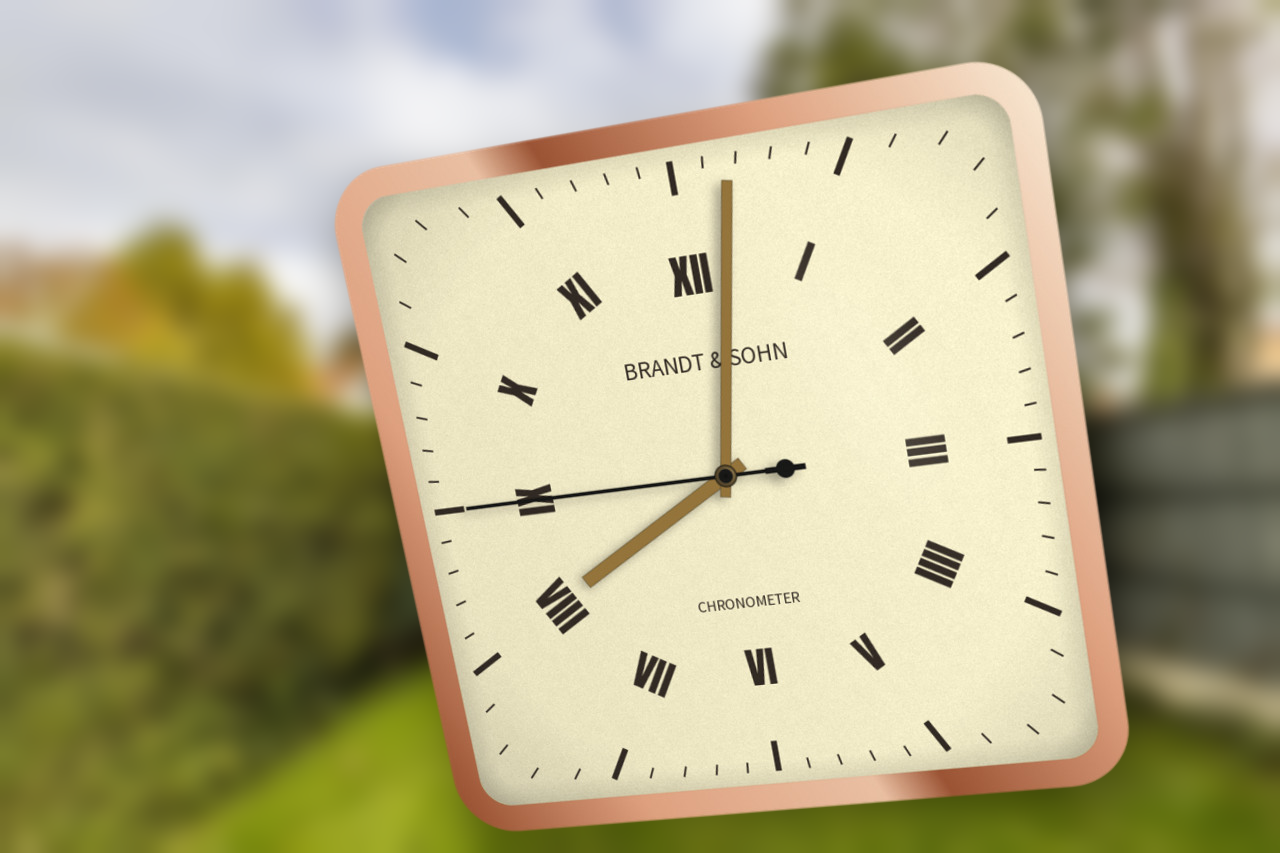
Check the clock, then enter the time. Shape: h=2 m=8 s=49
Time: h=8 m=1 s=45
